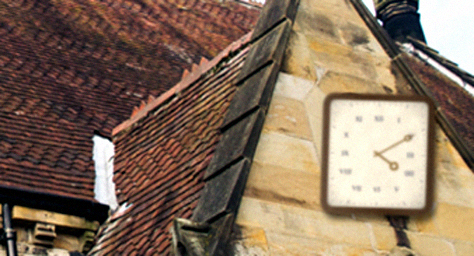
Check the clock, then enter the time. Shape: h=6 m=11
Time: h=4 m=10
